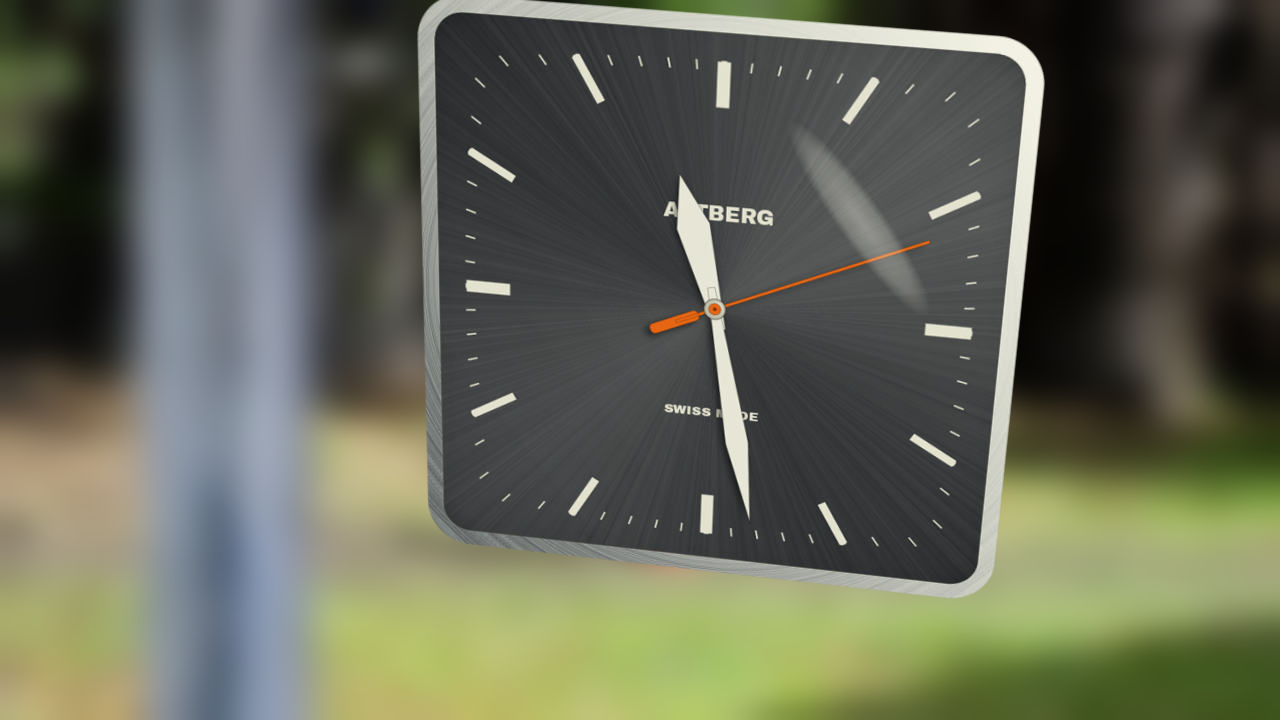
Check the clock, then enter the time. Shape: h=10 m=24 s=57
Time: h=11 m=28 s=11
